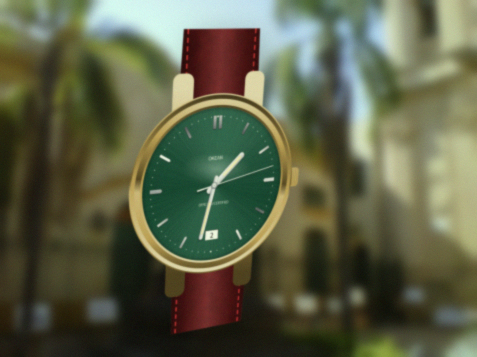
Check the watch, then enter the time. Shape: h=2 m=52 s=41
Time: h=1 m=32 s=13
